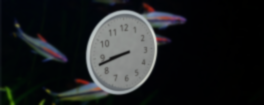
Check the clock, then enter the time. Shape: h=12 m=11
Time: h=8 m=43
